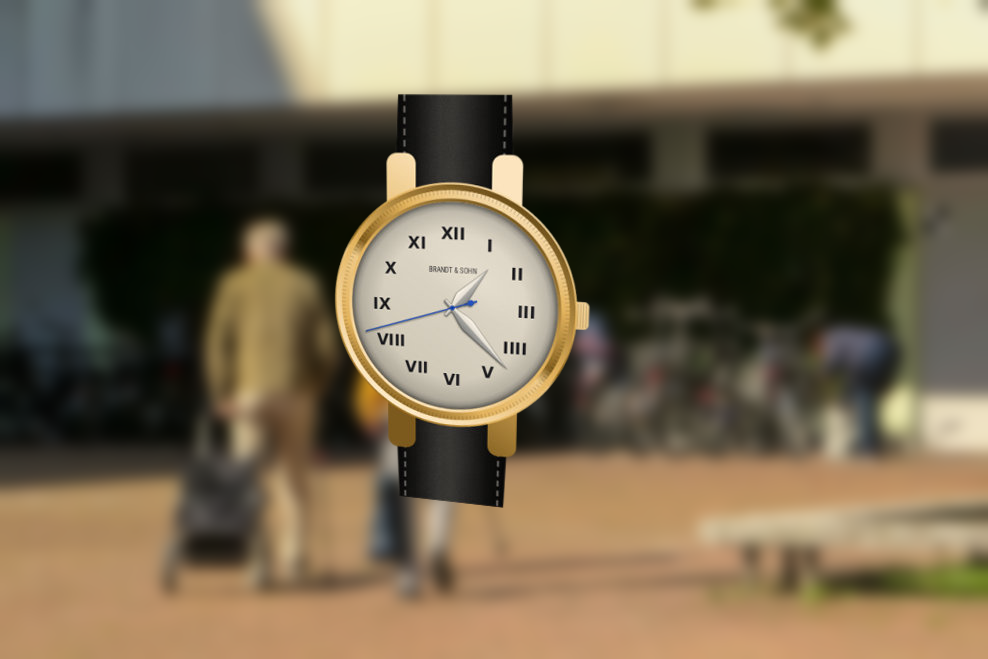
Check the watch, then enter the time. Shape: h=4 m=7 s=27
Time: h=1 m=22 s=42
